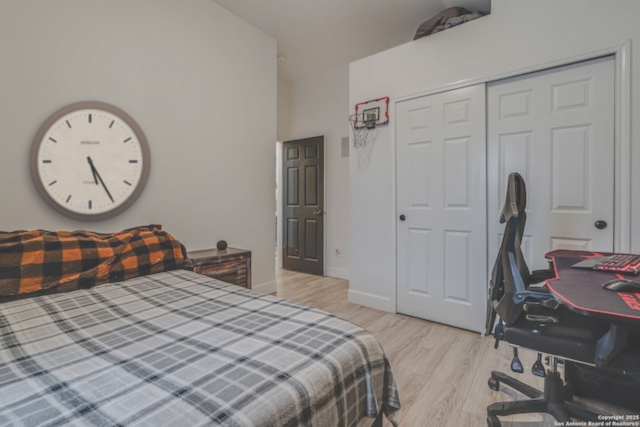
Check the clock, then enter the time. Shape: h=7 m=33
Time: h=5 m=25
